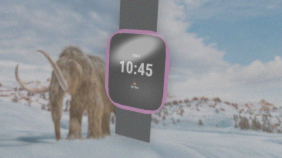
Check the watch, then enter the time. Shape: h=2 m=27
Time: h=10 m=45
